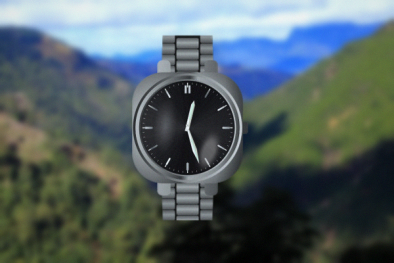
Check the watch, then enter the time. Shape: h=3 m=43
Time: h=12 m=27
